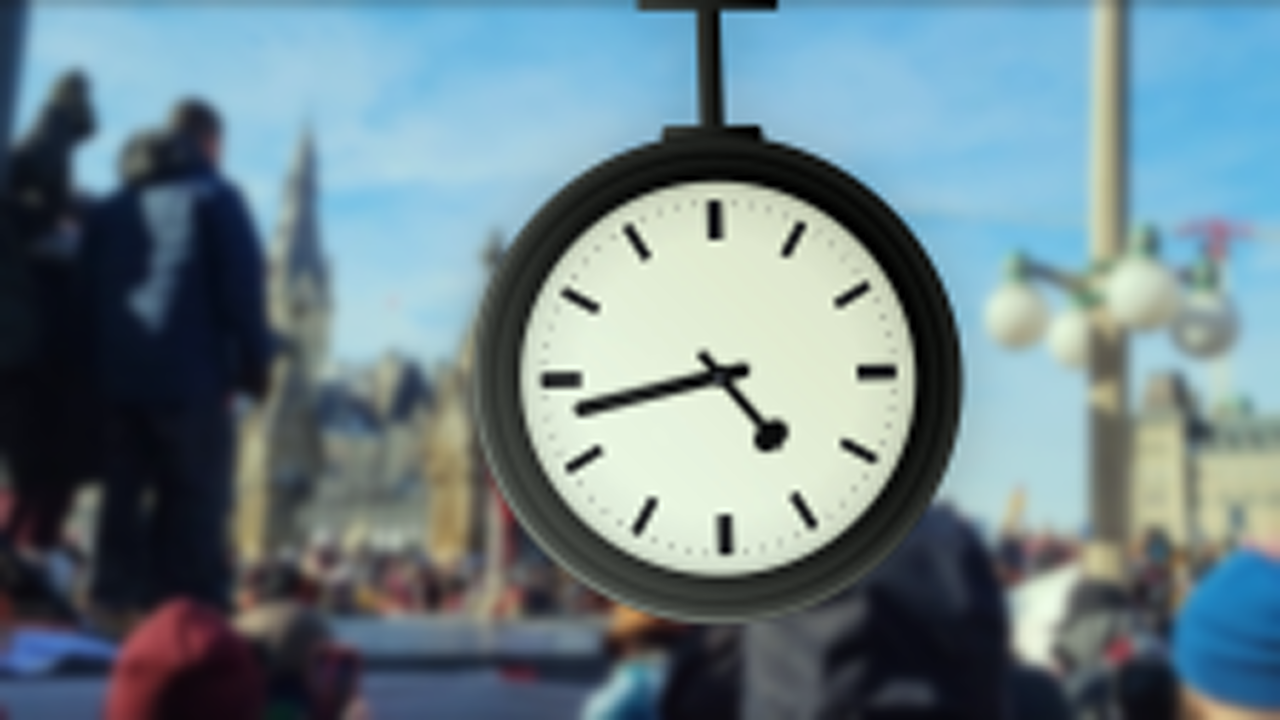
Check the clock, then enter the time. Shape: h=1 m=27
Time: h=4 m=43
